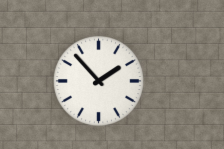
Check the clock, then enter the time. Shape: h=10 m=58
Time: h=1 m=53
